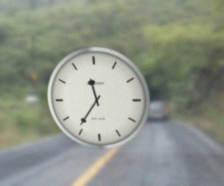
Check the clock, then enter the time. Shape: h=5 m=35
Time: h=11 m=36
